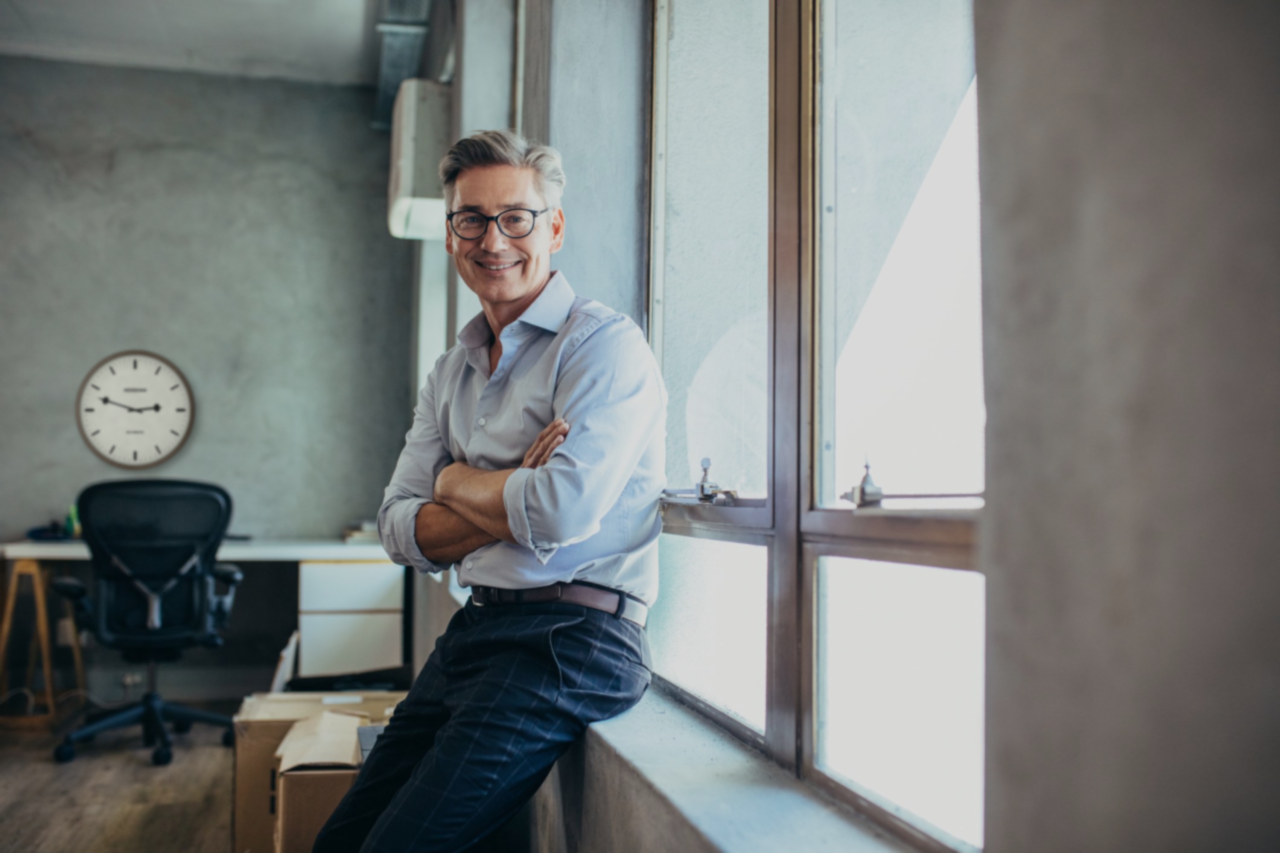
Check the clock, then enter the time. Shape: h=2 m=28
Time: h=2 m=48
